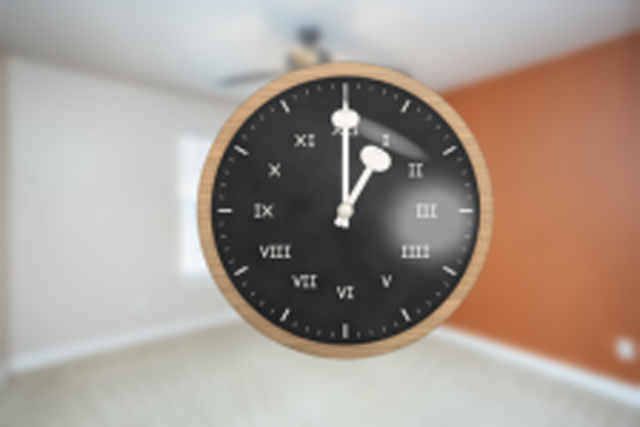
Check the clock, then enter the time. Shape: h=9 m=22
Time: h=1 m=0
